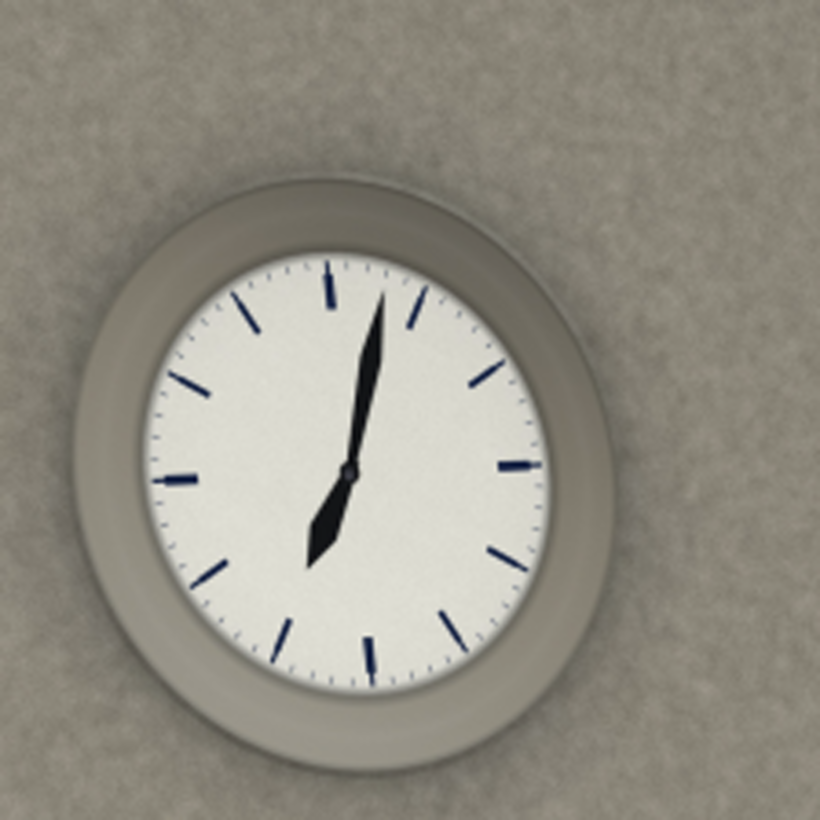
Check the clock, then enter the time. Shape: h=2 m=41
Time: h=7 m=3
